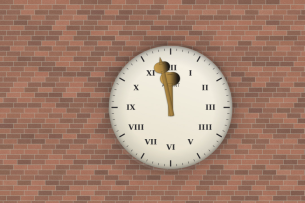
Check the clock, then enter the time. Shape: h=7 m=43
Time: h=11 m=58
